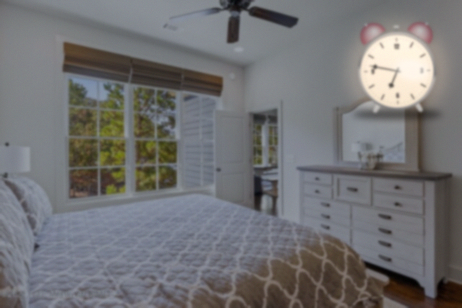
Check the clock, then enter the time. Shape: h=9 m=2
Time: h=6 m=47
